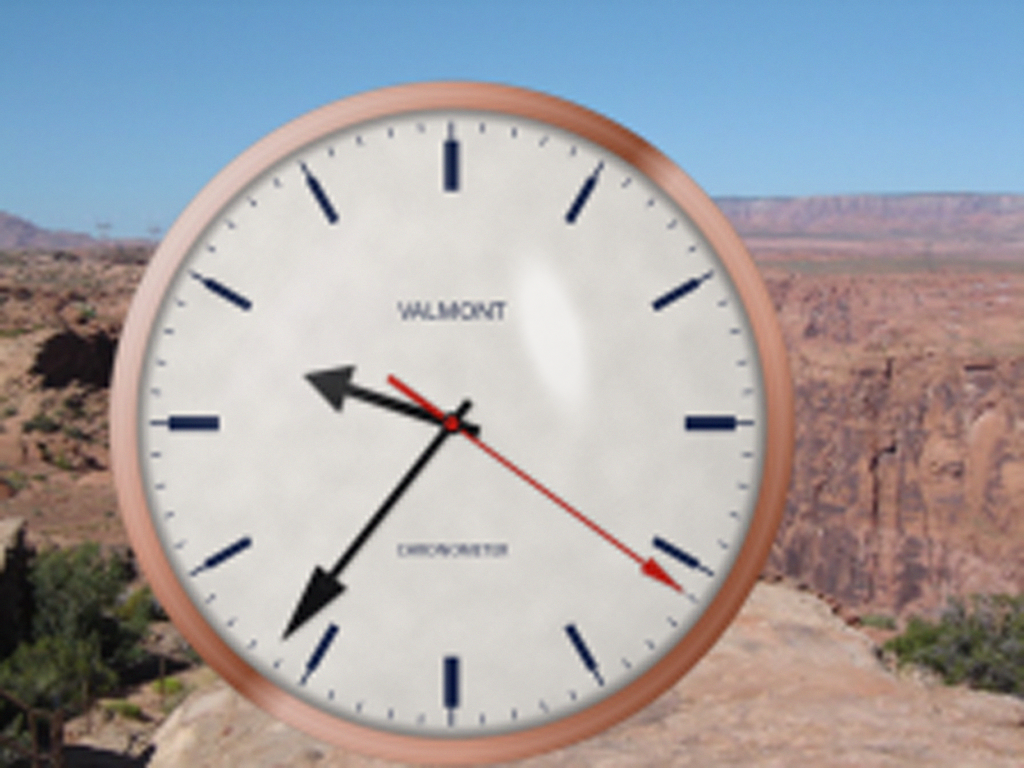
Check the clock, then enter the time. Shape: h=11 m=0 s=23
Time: h=9 m=36 s=21
